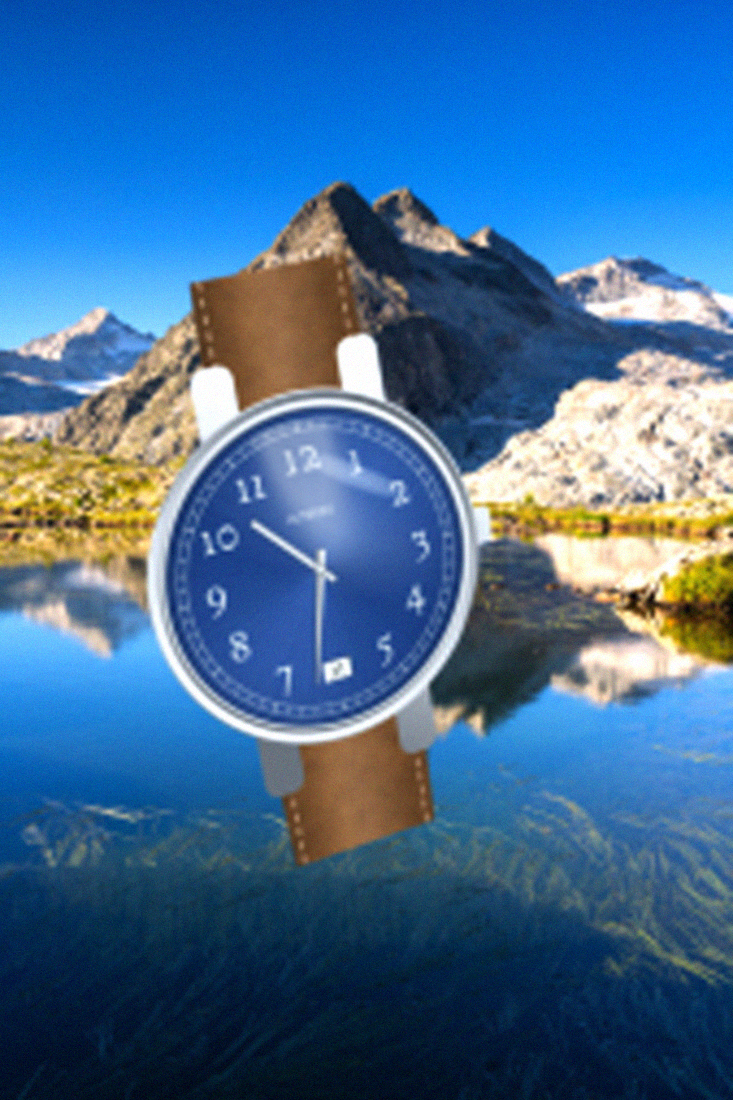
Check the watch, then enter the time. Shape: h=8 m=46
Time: h=10 m=32
